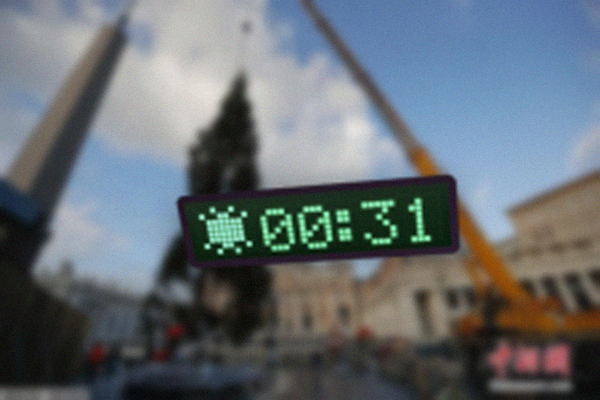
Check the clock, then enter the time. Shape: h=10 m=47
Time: h=0 m=31
